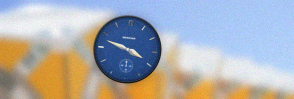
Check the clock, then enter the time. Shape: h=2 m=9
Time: h=3 m=48
